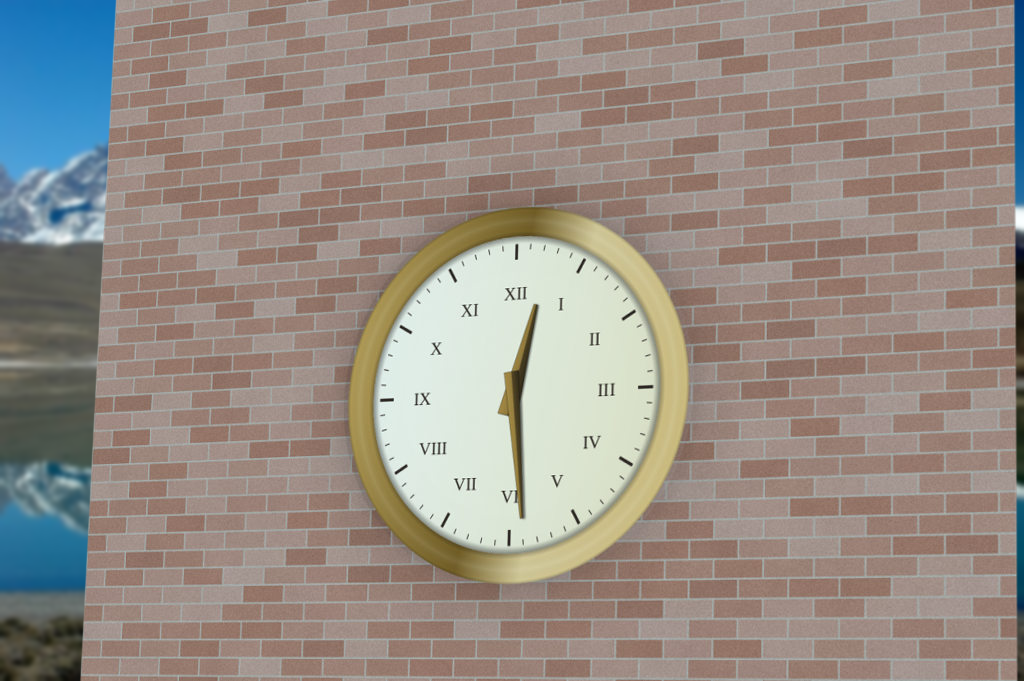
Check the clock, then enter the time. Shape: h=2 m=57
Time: h=12 m=29
